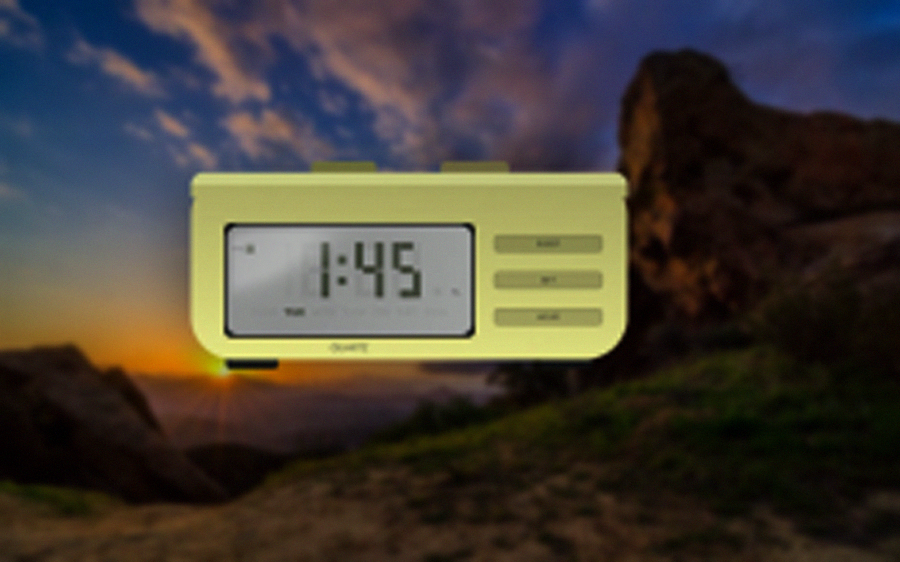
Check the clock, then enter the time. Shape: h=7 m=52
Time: h=1 m=45
